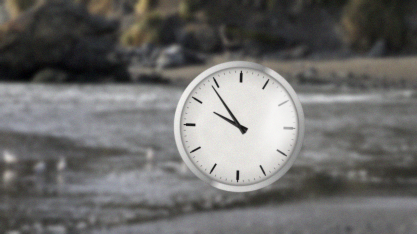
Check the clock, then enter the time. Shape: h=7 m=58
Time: h=9 m=54
